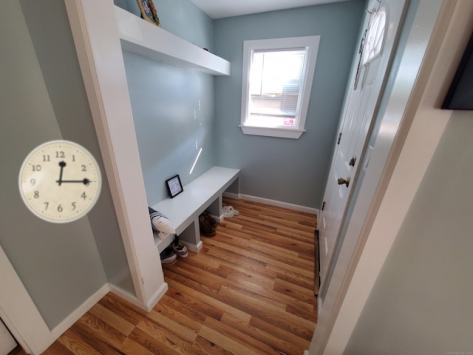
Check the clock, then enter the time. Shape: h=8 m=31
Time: h=12 m=15
